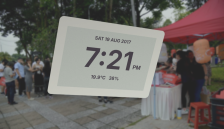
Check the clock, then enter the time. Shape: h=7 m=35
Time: h=7 m=21
